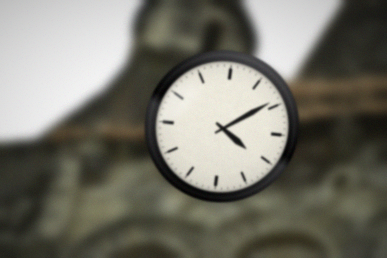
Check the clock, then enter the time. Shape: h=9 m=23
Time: h=4 m=9
